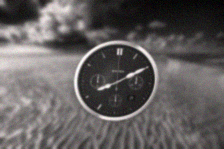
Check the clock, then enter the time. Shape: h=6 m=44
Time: h=8 m=10
